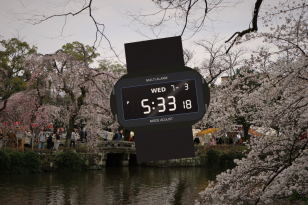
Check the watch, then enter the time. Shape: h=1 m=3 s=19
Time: h=5 m=33 s=18
